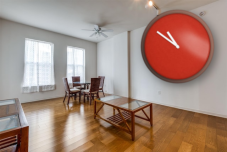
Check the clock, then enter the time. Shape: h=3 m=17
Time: h=10 m=51
